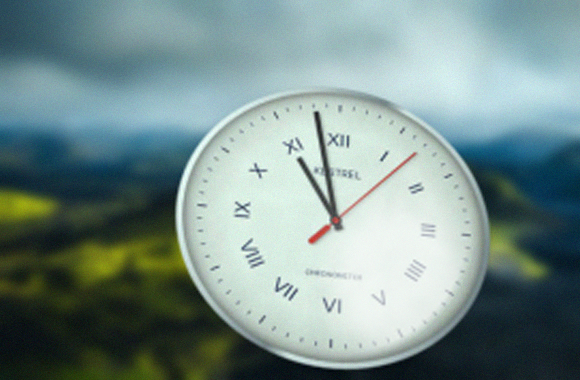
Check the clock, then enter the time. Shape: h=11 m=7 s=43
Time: h=10 m=58 s=7
